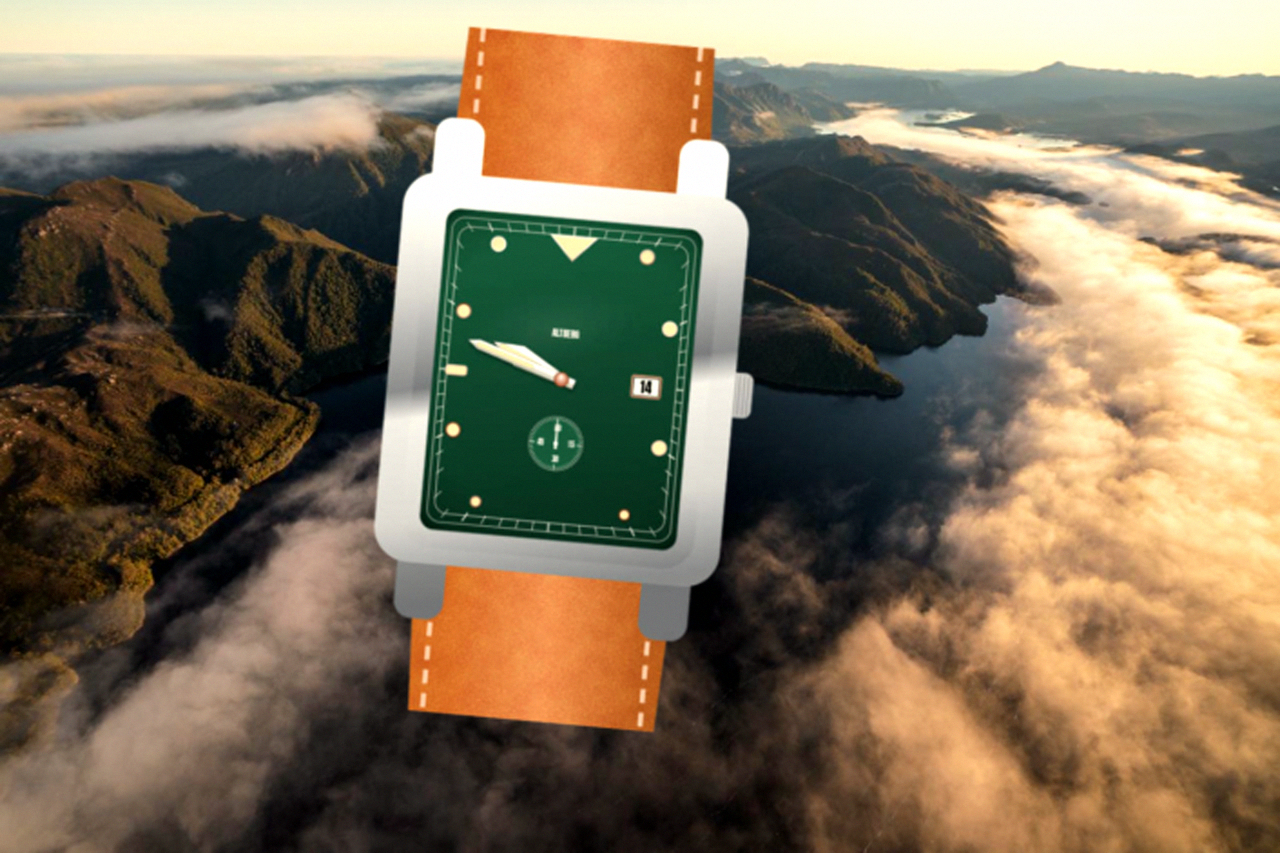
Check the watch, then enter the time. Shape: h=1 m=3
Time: h=9 m=48
